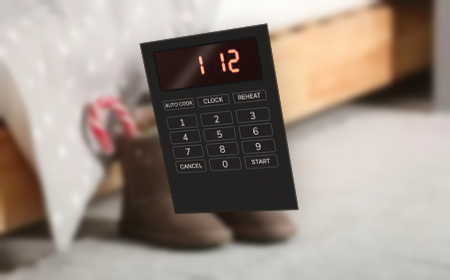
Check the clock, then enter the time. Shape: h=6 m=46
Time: h=1 m=12
